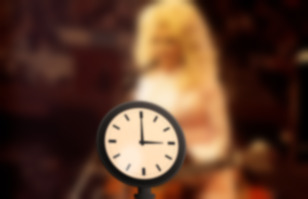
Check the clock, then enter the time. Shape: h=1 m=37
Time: h=3 m=0
